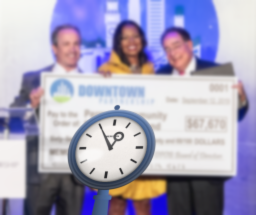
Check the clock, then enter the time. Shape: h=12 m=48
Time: h=12 m=55
